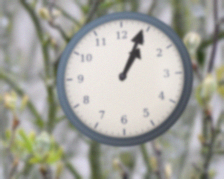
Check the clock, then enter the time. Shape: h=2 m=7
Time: h=1 m=4
